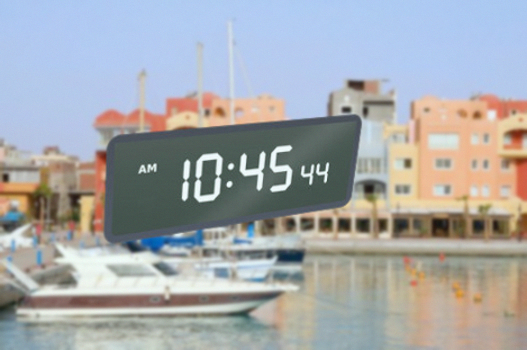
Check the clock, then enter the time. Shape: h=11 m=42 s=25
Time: h=10 m=45 s=44
